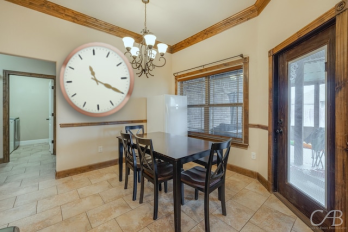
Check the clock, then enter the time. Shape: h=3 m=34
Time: h=11 m=20
